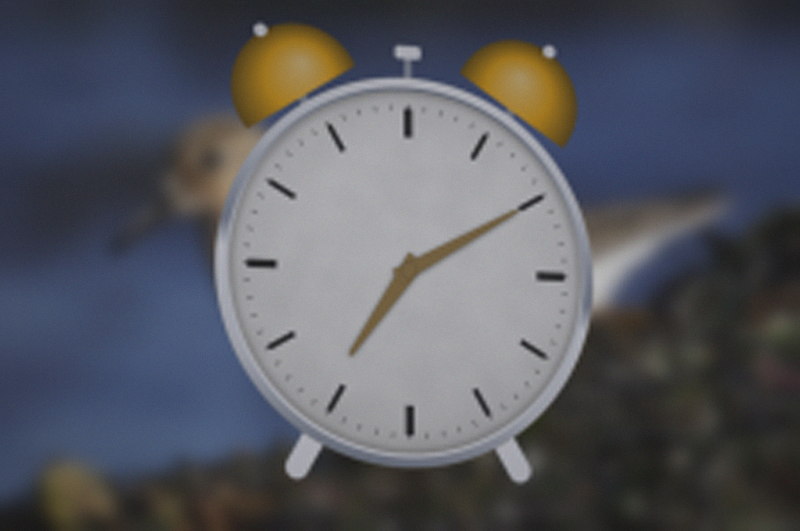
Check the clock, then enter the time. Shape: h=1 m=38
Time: h=7 m=10
